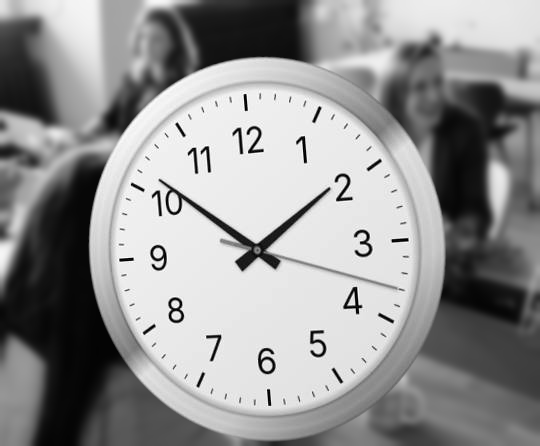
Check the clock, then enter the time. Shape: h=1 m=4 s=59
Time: h=1 m=51 s=18
